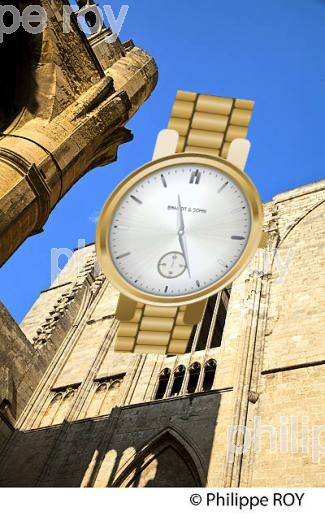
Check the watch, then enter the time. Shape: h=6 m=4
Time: h=11 m=26
